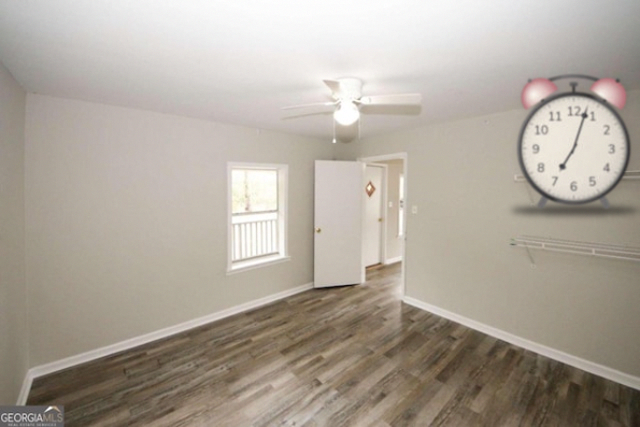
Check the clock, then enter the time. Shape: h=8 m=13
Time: h=7 m=3
